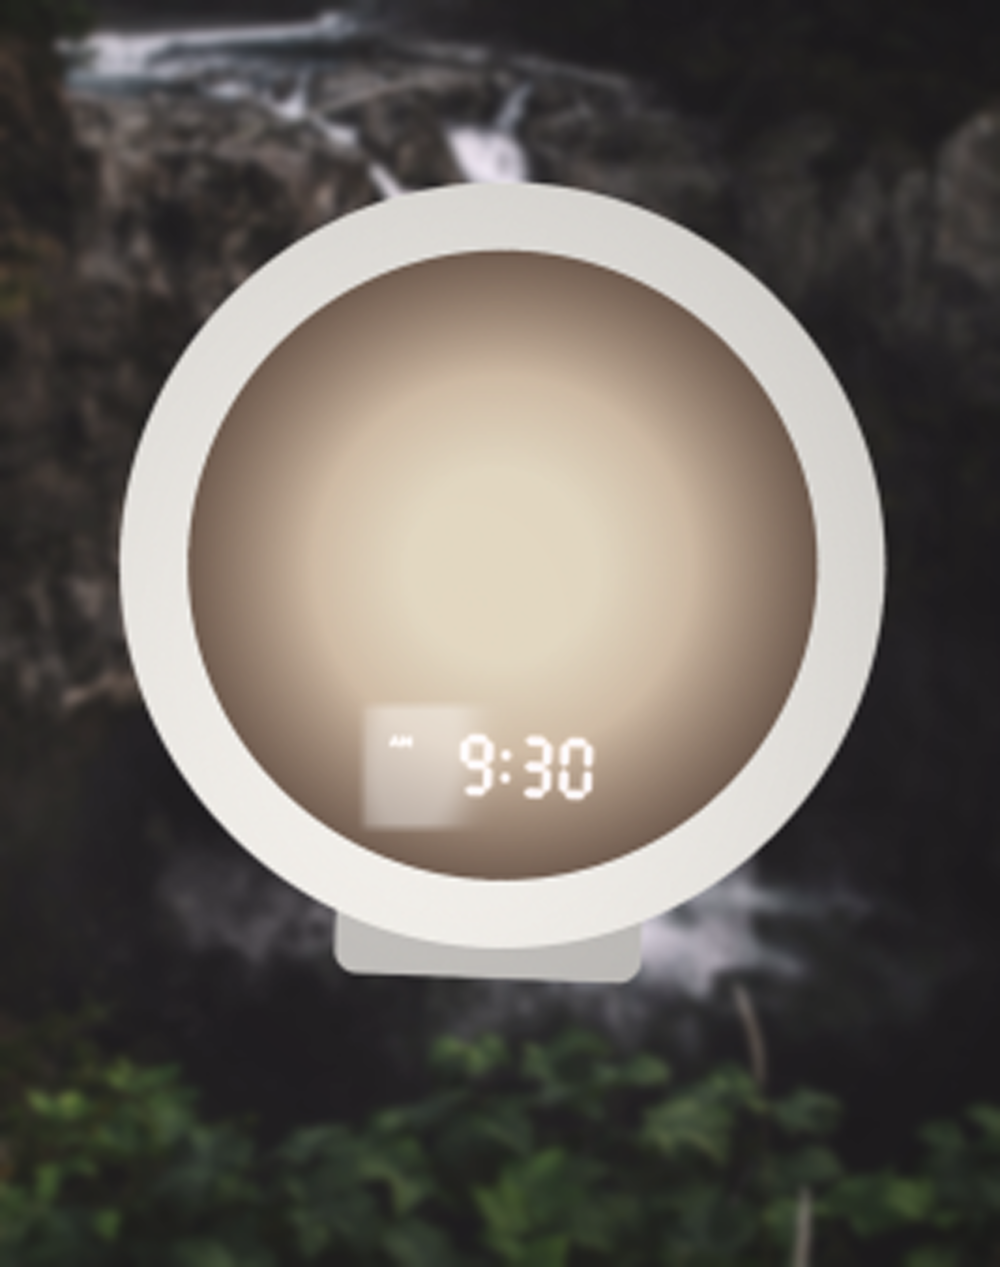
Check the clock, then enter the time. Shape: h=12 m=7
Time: h=9 m=30
